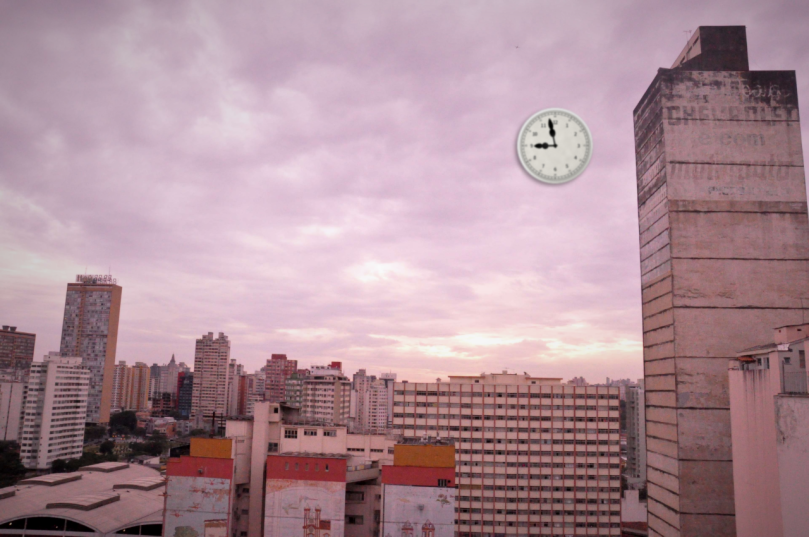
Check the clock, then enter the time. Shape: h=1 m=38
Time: h=8 m=58
